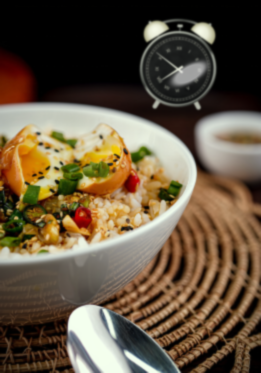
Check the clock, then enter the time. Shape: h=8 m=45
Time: h=7 m=51
